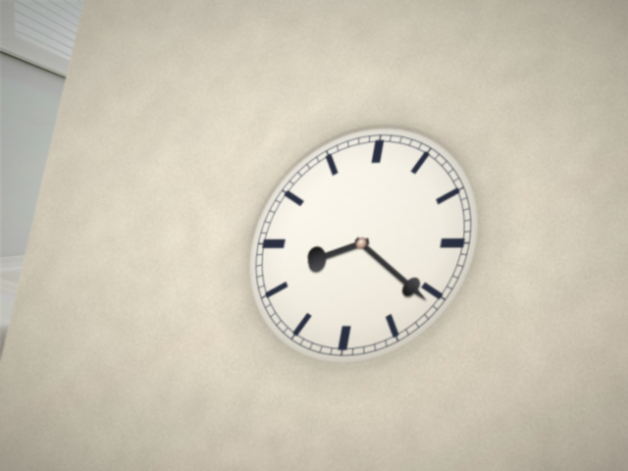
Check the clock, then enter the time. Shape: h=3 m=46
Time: h=8 m=21
